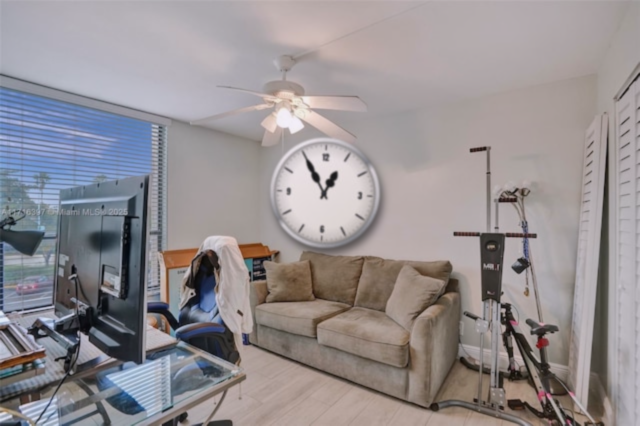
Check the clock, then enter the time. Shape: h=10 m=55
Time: h=12 m=55
